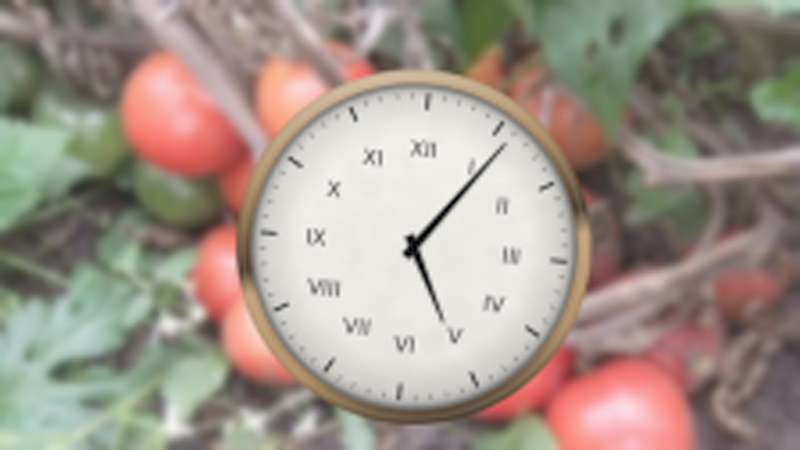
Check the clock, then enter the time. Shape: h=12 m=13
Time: h=5 m=6
